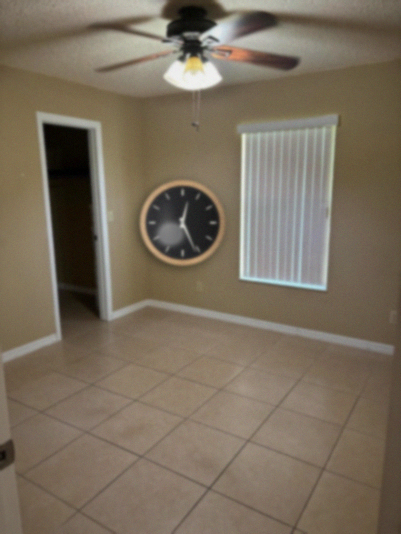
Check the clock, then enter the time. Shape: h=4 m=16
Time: h=12 m=26
